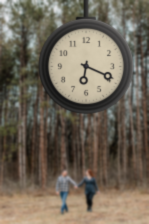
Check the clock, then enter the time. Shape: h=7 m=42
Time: h=6 m=19
